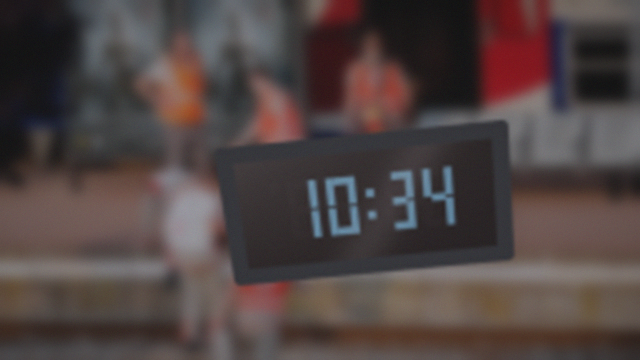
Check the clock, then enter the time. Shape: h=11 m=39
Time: h=10 m=34
